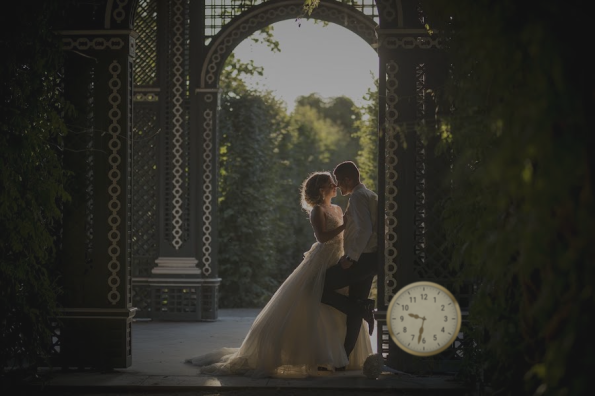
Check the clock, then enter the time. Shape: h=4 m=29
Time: h=9 m=32
